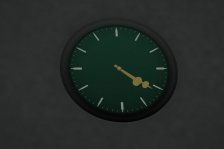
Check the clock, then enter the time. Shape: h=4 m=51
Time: h=4 m=21
